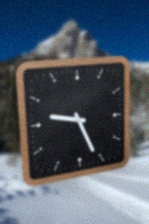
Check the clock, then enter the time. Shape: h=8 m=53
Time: h=9 m=26
